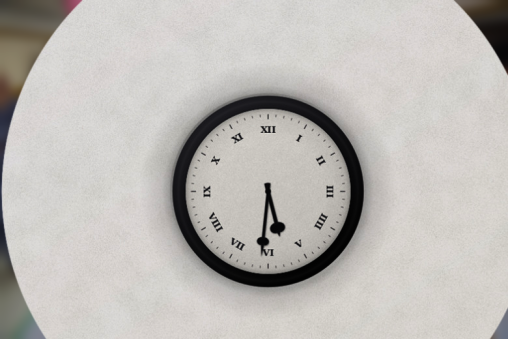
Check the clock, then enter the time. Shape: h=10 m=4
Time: h=5 m=31
